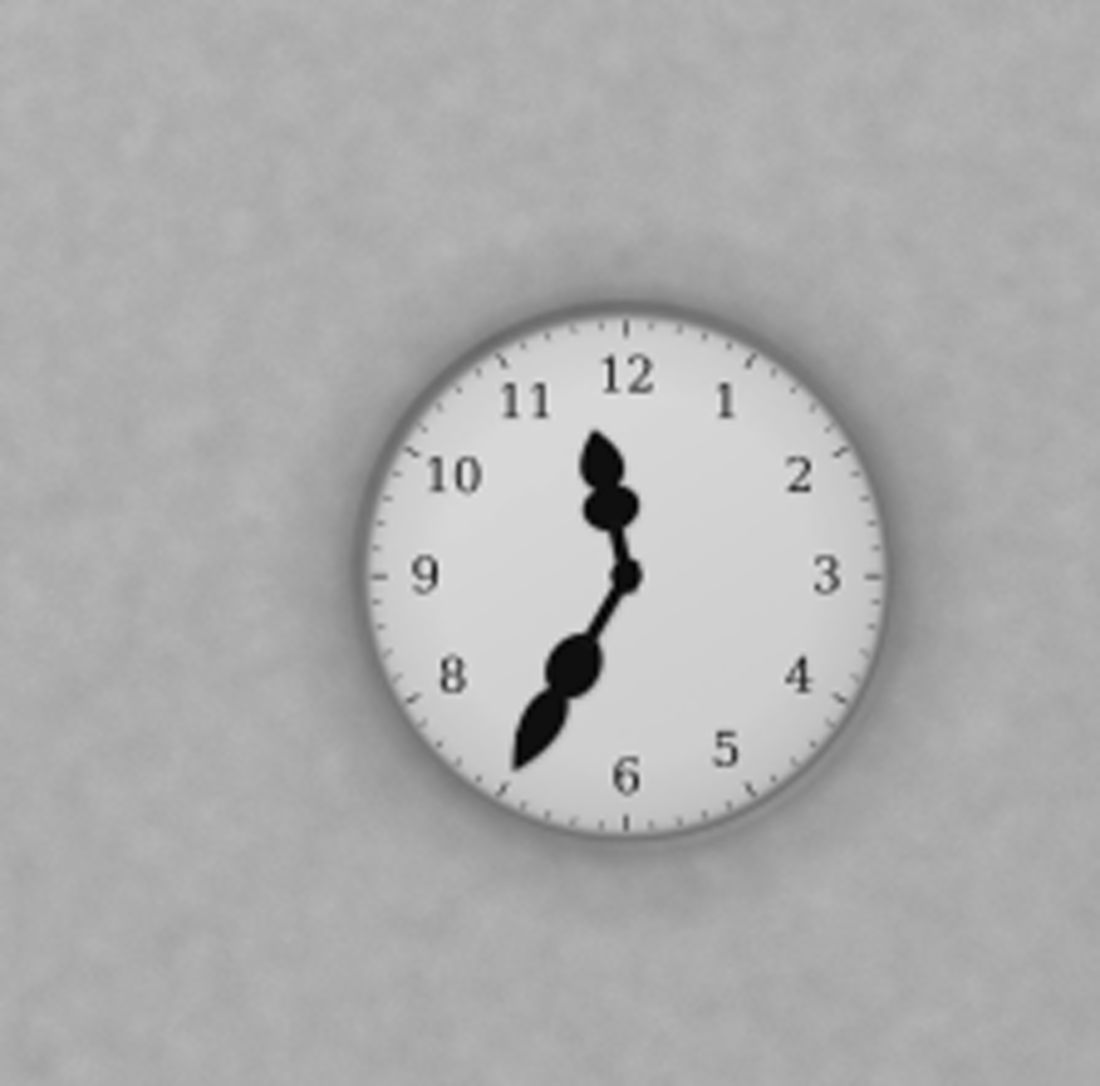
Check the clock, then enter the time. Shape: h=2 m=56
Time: h=11 m=35
